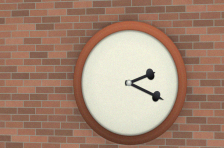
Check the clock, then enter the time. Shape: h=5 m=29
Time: h=2 m=19
